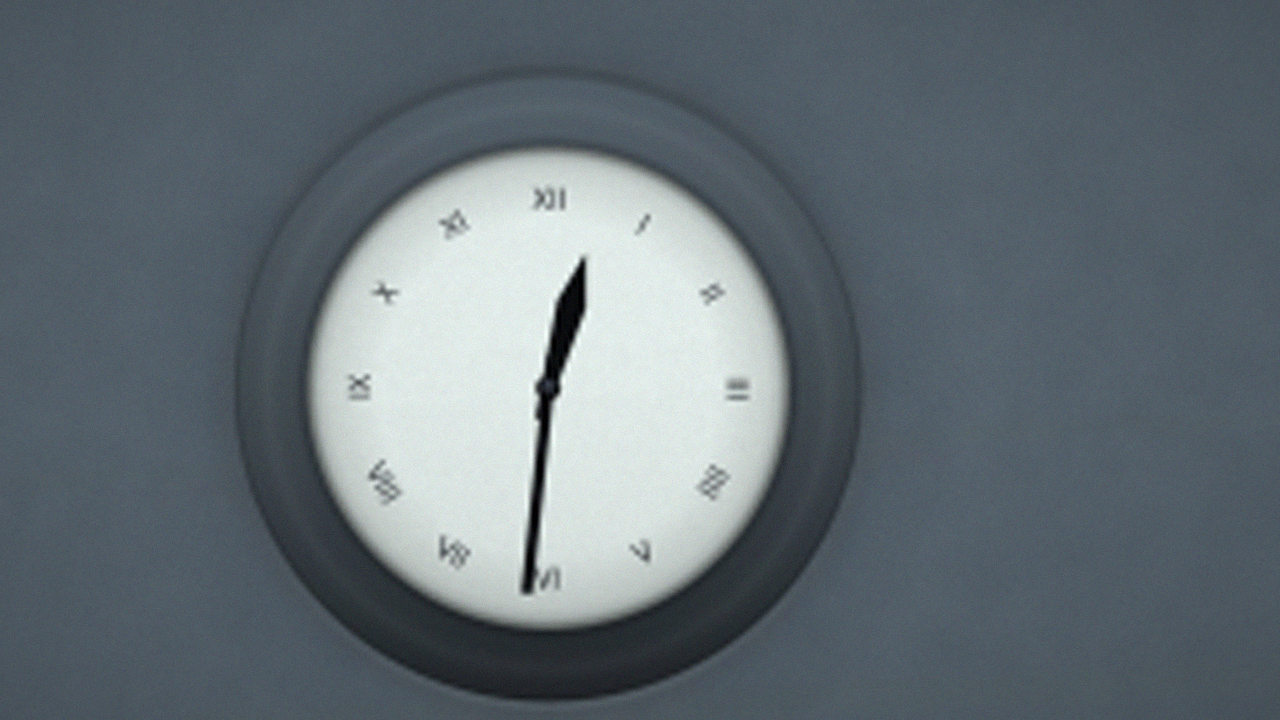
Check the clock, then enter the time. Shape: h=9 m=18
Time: h=12 m=31
